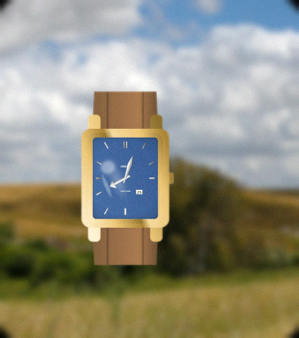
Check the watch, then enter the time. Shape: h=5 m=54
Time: h=8 m=3
